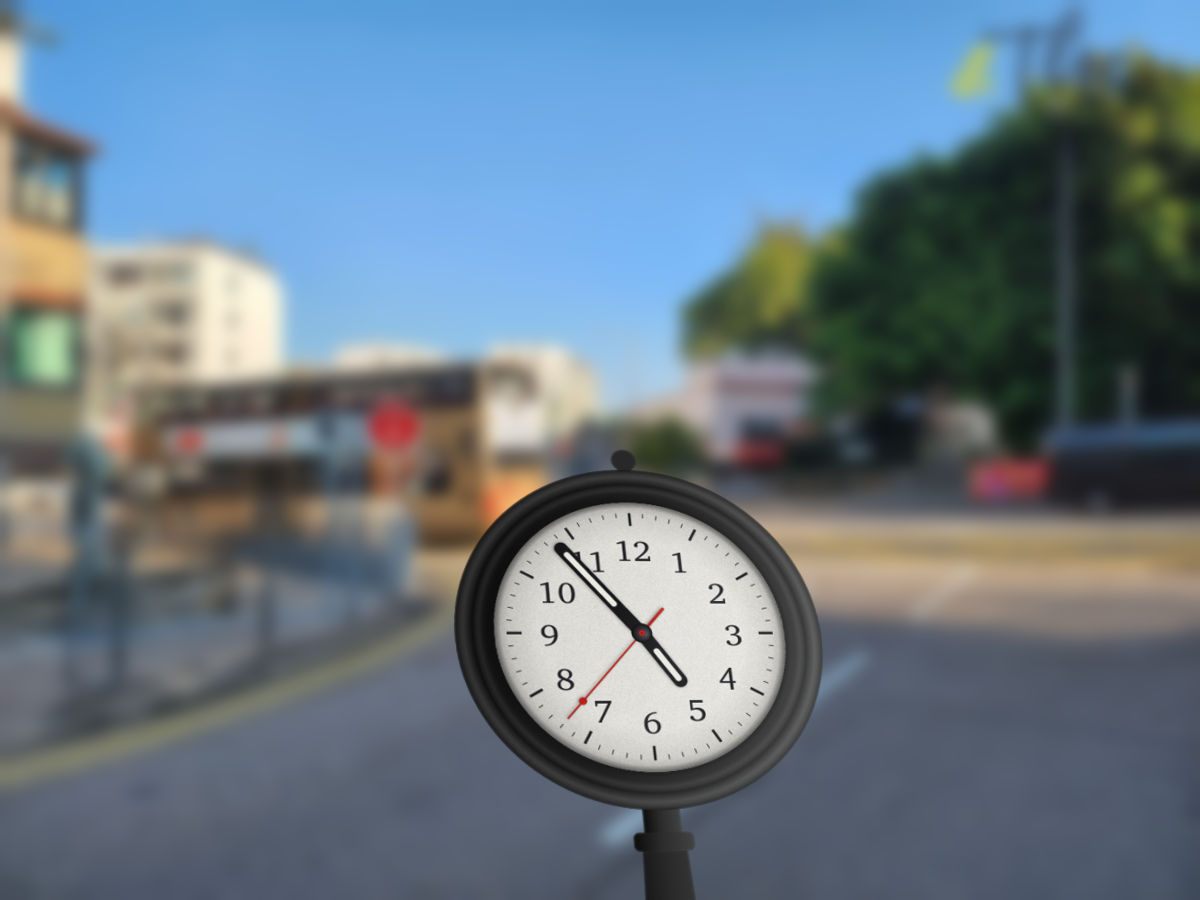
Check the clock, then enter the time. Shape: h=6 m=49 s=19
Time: h=4 m=53 s=37
